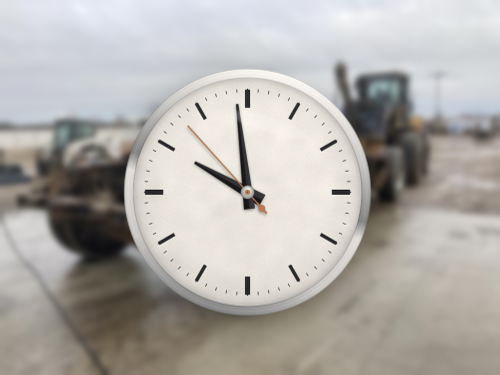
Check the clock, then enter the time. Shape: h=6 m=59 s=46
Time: h=9 m=58 s=53
